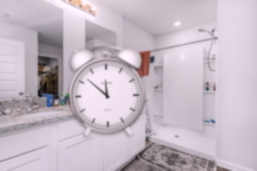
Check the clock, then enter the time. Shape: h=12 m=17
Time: h=11 m=52
